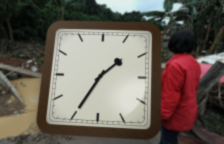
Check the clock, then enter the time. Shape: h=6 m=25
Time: h=1 m=35
